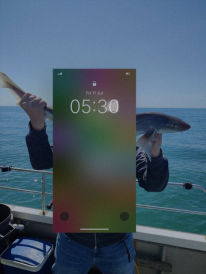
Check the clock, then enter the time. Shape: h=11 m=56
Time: h=5 m=30
